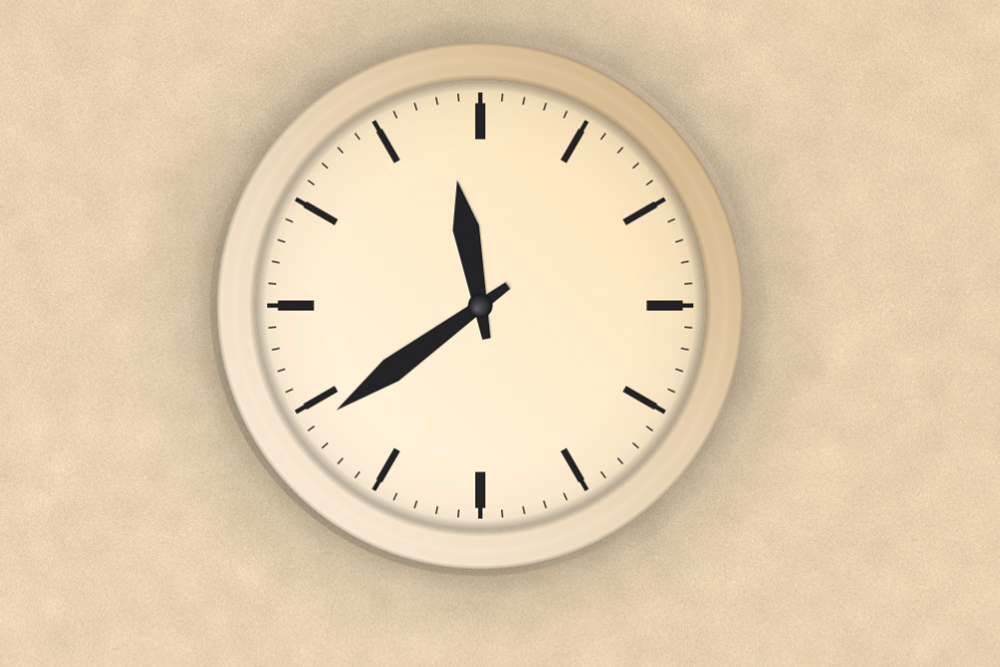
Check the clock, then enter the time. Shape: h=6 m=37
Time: h=11 m=39
